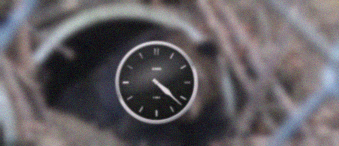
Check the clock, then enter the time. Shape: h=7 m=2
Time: h=4 m=22
